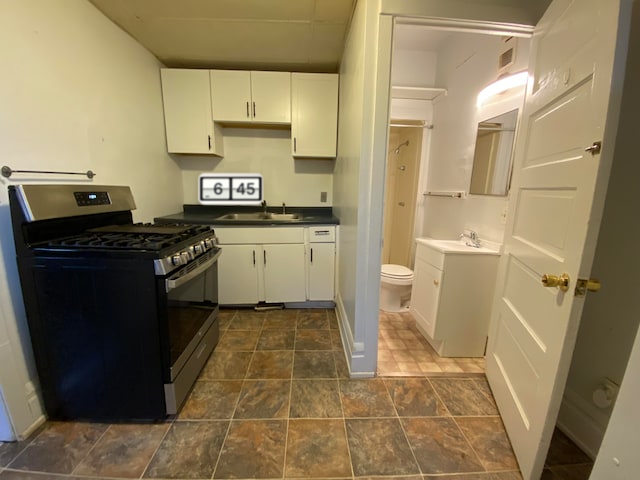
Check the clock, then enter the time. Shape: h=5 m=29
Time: h=6 m=45
